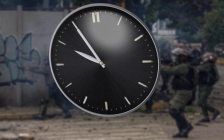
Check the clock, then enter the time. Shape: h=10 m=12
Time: h=9 m=55
